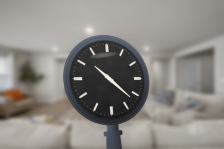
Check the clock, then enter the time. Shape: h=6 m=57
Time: h=10 m=22
